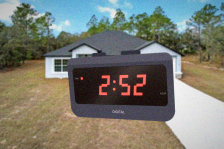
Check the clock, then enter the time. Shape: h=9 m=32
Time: h=2 m=52
